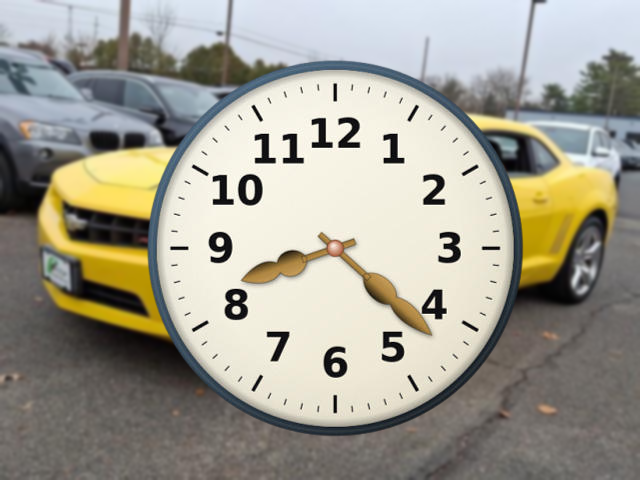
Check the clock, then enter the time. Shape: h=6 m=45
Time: h=8 m=22
